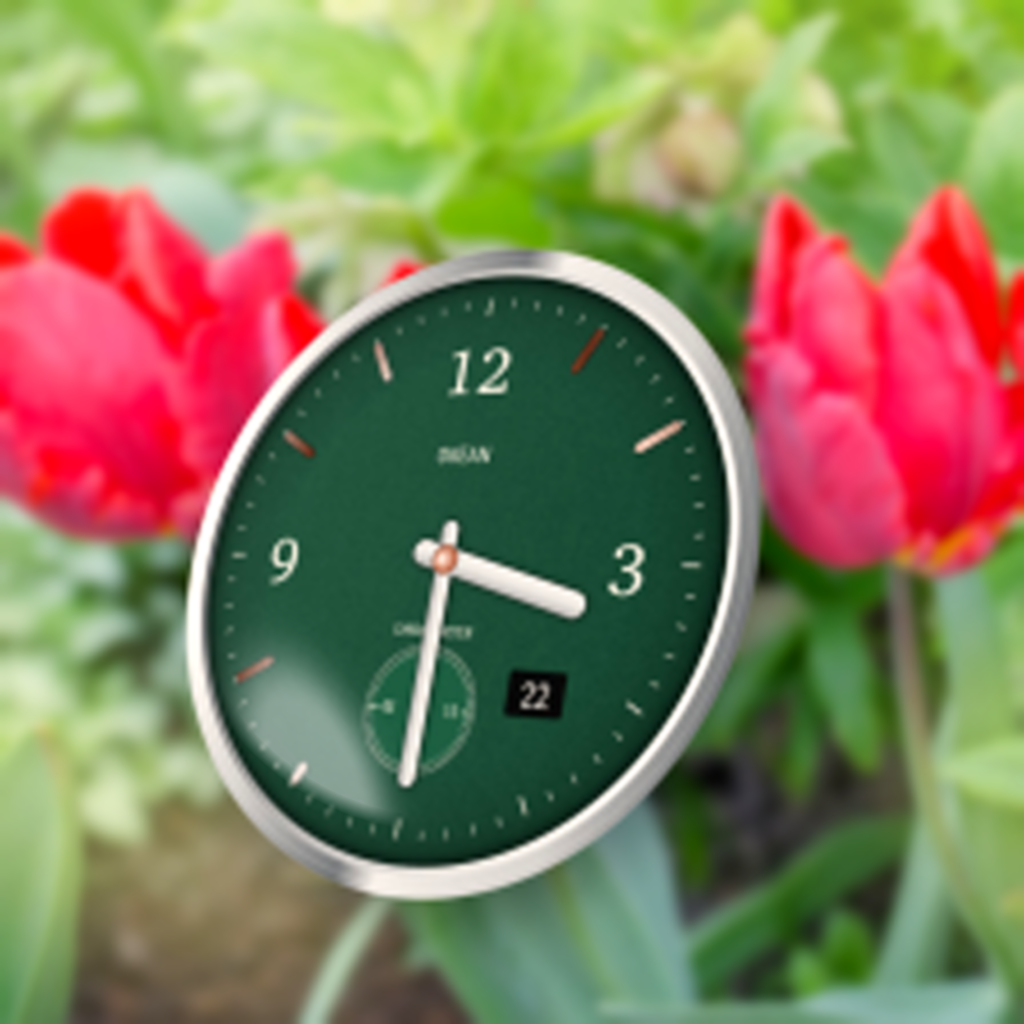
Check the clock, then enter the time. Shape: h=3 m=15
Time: h=3 m=30
